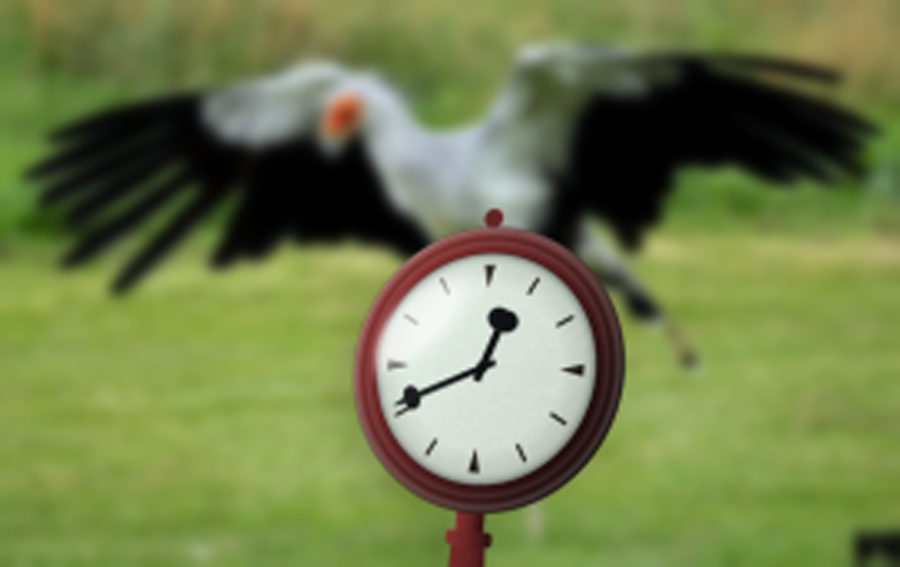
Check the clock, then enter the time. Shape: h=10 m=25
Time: h=12 m=41
